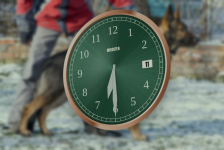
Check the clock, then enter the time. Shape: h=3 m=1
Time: h=6 m=30
